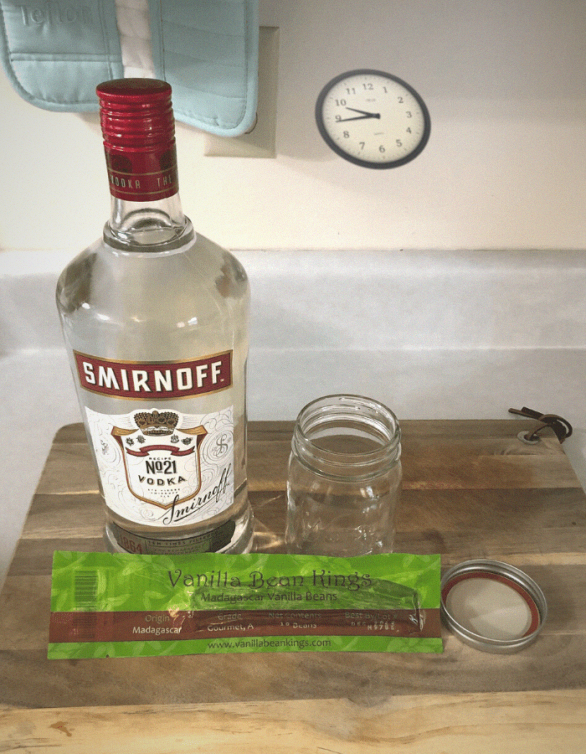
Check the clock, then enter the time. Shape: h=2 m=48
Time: h=9 m=44
